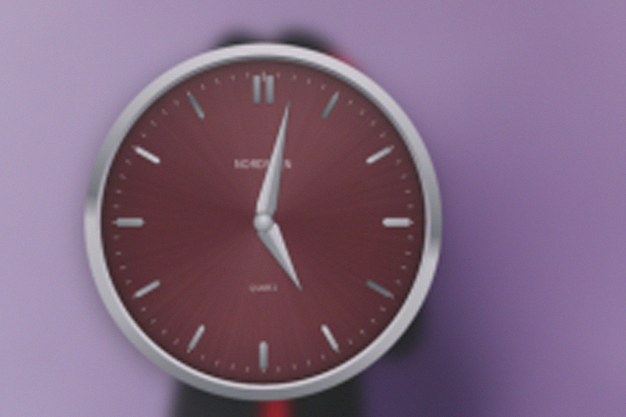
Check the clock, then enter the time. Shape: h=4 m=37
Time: h=5 m=2
